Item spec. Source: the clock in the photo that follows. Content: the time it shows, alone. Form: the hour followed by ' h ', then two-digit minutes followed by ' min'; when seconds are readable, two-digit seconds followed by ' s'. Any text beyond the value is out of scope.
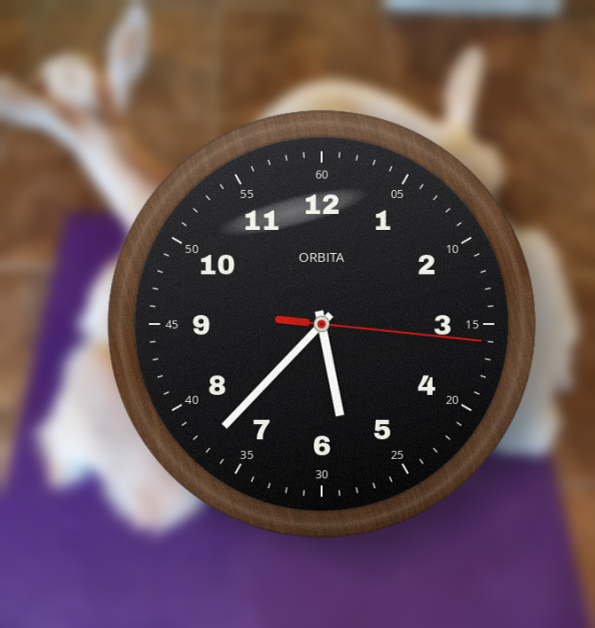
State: 5 h 37 min 16 s
